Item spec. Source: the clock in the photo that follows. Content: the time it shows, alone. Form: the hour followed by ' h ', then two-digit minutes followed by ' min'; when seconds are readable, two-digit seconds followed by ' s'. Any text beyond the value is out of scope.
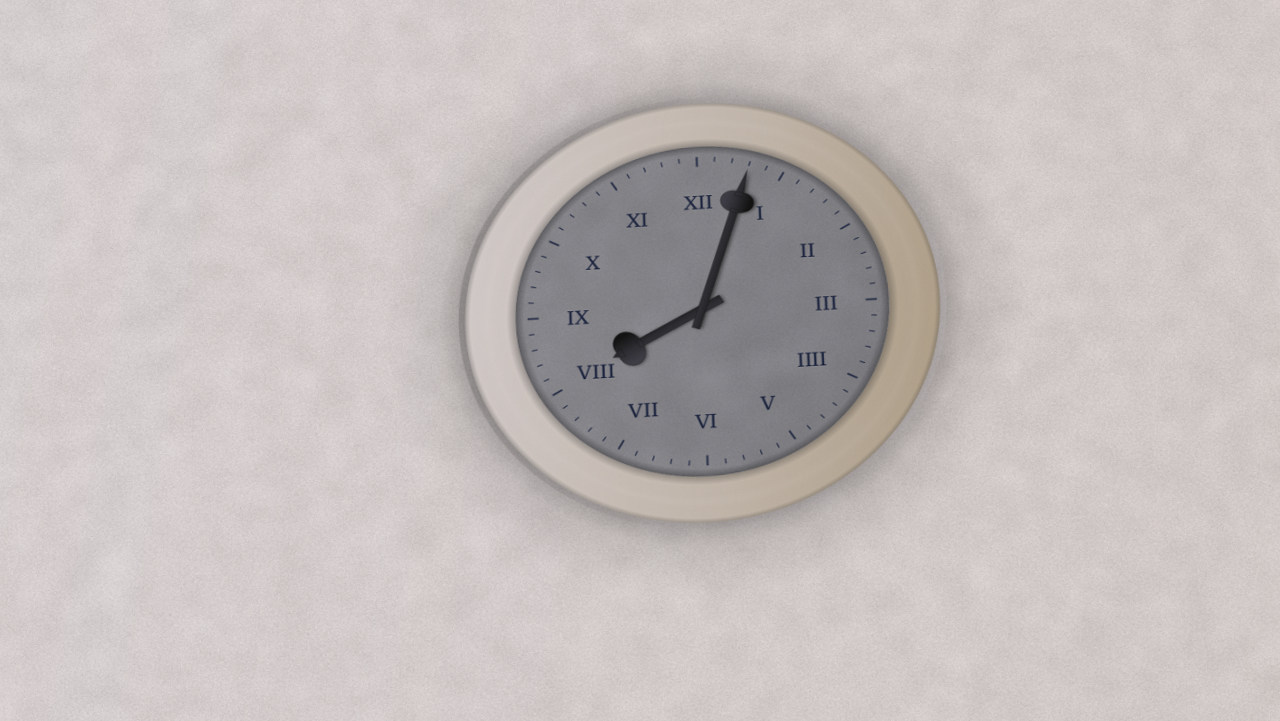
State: 8 h 03 min
